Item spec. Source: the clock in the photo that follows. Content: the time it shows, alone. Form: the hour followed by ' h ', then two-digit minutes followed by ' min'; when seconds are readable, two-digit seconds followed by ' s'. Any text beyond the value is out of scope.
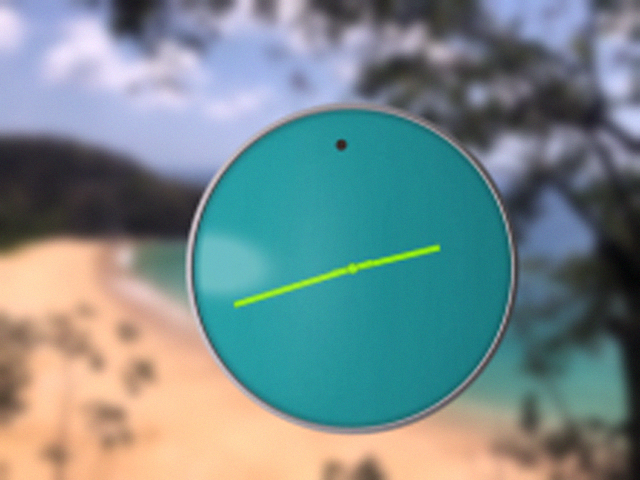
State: 2 h 43 min
